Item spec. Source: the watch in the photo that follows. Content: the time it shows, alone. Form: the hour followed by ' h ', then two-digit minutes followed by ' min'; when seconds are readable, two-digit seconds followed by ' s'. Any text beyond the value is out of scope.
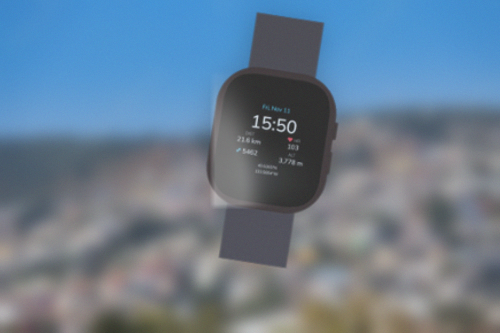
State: 15 h 50 min
